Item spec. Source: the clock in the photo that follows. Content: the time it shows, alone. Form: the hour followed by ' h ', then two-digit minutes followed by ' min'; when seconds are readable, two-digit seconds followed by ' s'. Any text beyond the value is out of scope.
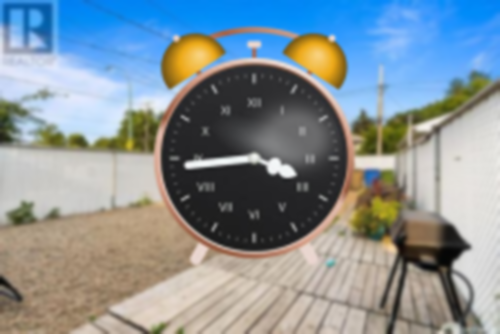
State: 3 h 44 min
